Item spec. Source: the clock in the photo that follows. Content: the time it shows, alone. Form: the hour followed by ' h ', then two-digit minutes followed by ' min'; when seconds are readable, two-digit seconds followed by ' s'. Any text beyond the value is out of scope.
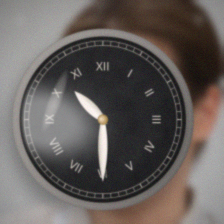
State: 10 h 30 min
